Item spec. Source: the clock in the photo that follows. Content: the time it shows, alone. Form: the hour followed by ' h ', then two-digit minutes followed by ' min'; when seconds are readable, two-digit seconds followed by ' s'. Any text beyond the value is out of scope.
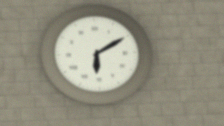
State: 6 h 10 min
